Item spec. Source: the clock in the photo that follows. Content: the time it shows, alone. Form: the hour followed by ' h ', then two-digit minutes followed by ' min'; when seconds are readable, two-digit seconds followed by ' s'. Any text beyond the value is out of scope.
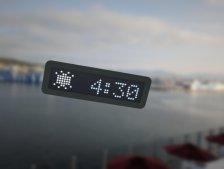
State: 4 h 30 min
